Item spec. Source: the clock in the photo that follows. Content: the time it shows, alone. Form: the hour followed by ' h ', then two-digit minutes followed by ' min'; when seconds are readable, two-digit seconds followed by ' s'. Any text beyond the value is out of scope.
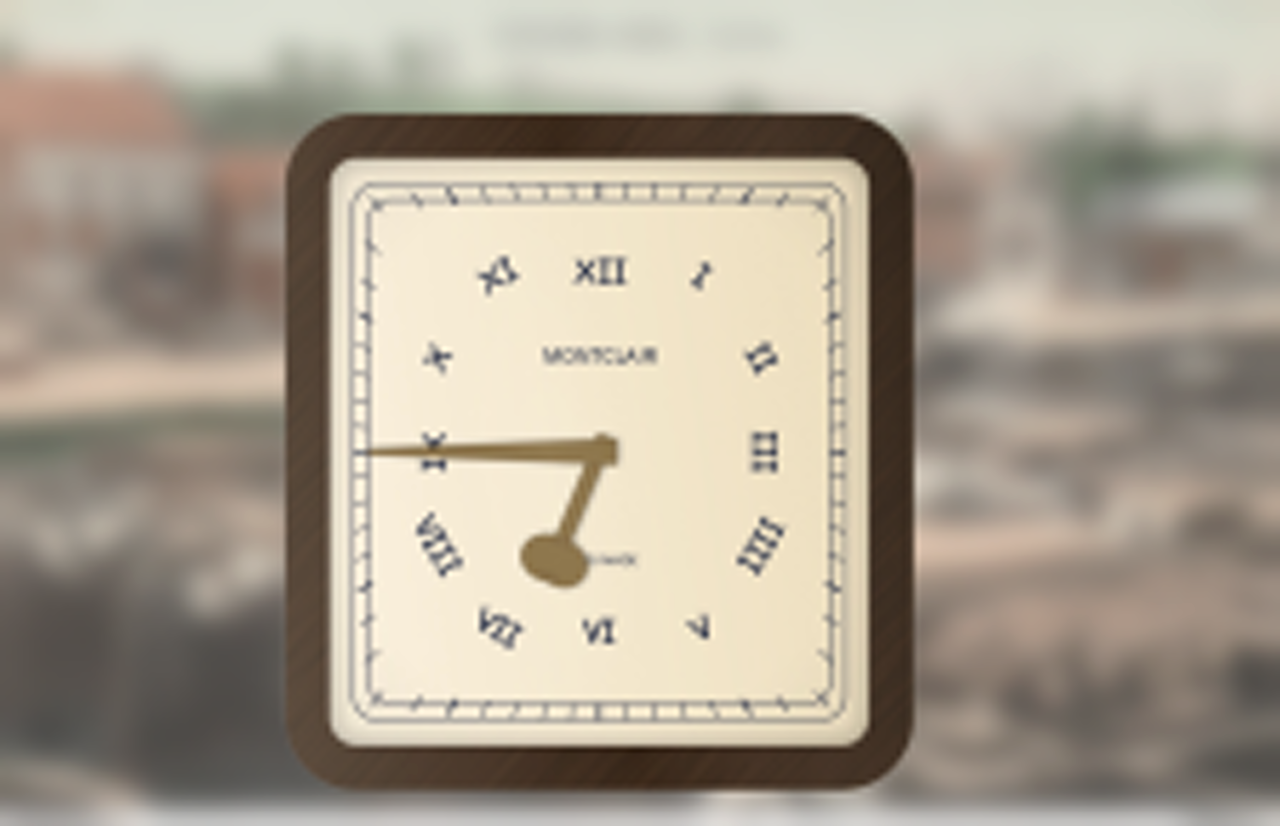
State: 6 h 45 min
